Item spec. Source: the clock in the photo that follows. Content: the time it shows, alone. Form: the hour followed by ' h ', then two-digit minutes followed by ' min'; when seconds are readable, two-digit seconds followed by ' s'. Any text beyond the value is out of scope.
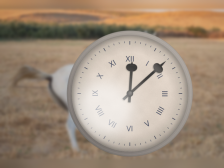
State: 12 h 08 min
